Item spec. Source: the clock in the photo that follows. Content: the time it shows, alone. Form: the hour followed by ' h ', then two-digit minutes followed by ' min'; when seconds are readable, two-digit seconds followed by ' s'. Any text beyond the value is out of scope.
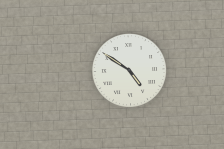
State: 4 h 51 min
